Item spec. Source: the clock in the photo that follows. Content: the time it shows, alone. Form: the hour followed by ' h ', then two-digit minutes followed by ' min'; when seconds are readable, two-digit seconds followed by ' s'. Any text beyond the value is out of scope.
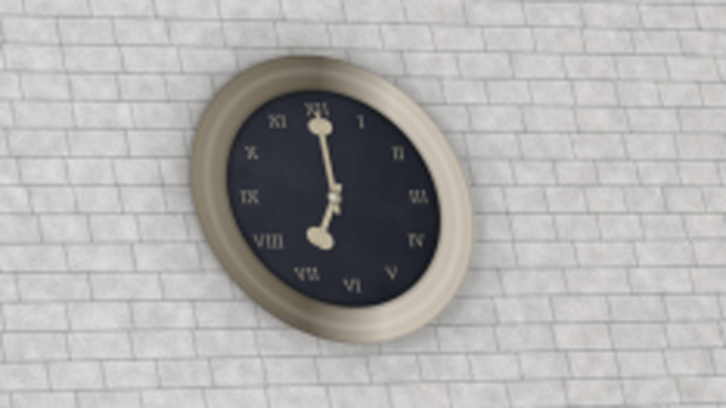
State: 7 h 00 min
